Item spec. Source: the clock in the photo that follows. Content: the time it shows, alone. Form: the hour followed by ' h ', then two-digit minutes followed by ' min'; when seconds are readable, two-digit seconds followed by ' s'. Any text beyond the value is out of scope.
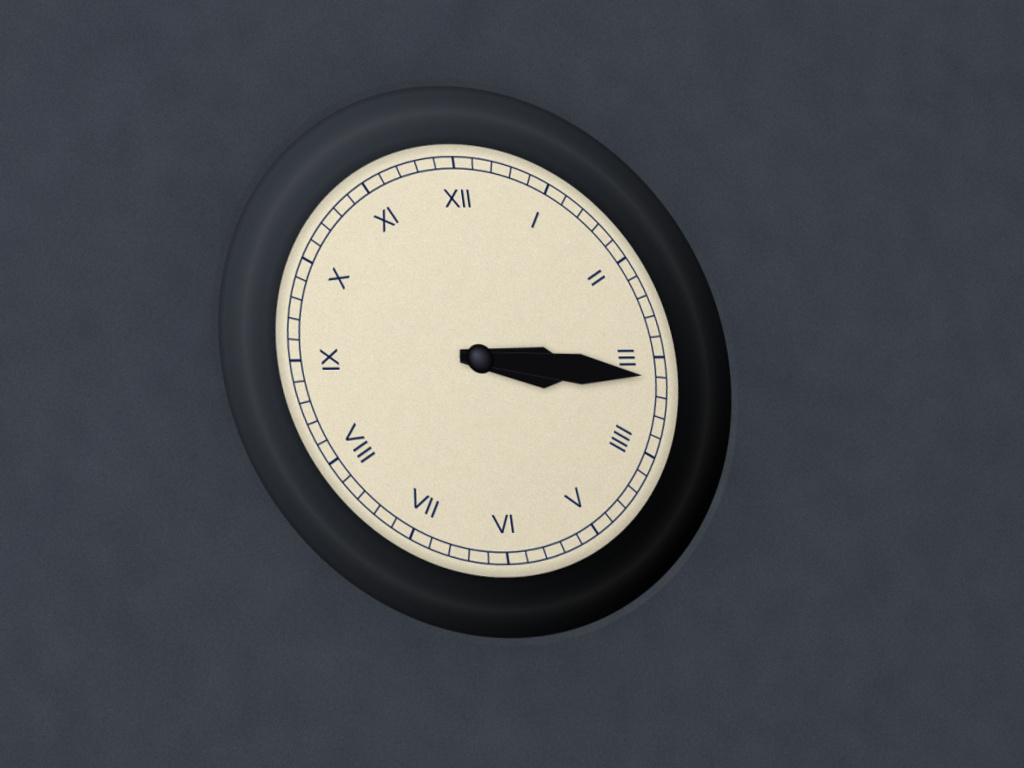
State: 3 h 16 min
